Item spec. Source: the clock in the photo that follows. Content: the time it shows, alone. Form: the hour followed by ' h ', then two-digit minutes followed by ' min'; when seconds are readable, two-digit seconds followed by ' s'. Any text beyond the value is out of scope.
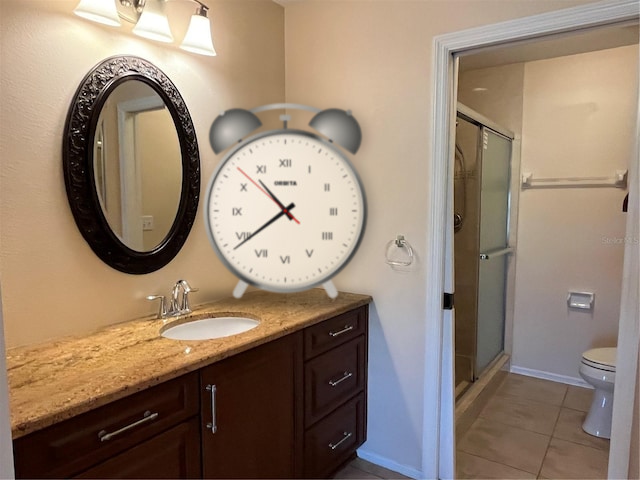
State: 10 h 38 min 52 s
